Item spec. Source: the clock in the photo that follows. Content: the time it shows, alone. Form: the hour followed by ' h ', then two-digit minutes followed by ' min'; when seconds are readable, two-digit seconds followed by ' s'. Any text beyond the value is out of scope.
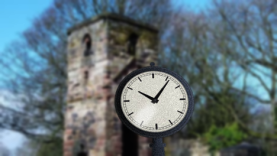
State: 10 h 06 min
